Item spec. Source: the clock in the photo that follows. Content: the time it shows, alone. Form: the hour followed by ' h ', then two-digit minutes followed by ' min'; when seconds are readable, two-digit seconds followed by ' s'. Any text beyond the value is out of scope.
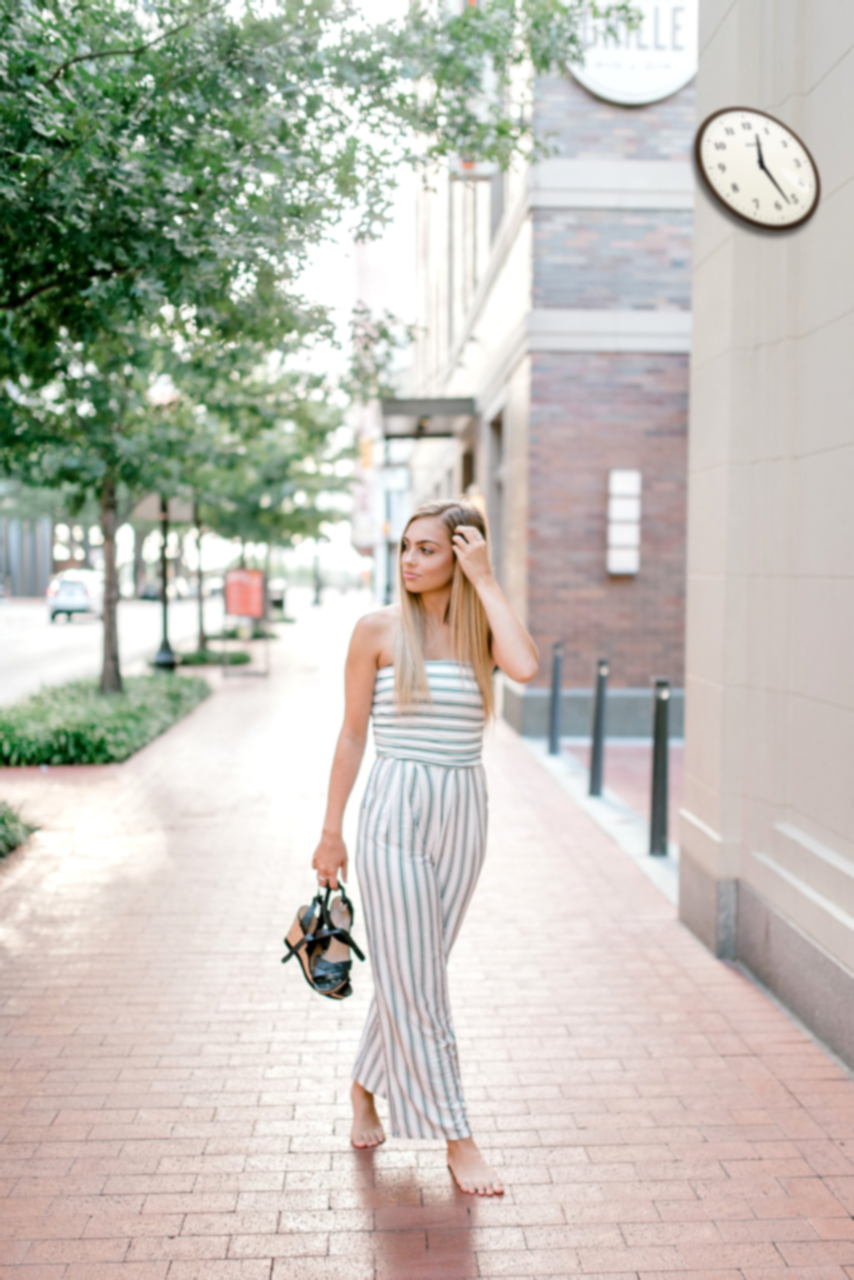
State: 12 h 27 min
